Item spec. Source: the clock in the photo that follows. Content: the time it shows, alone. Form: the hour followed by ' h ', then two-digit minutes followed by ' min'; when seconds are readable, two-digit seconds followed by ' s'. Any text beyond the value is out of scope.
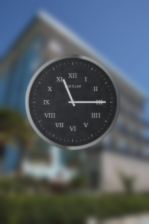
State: 11 h 15 min
